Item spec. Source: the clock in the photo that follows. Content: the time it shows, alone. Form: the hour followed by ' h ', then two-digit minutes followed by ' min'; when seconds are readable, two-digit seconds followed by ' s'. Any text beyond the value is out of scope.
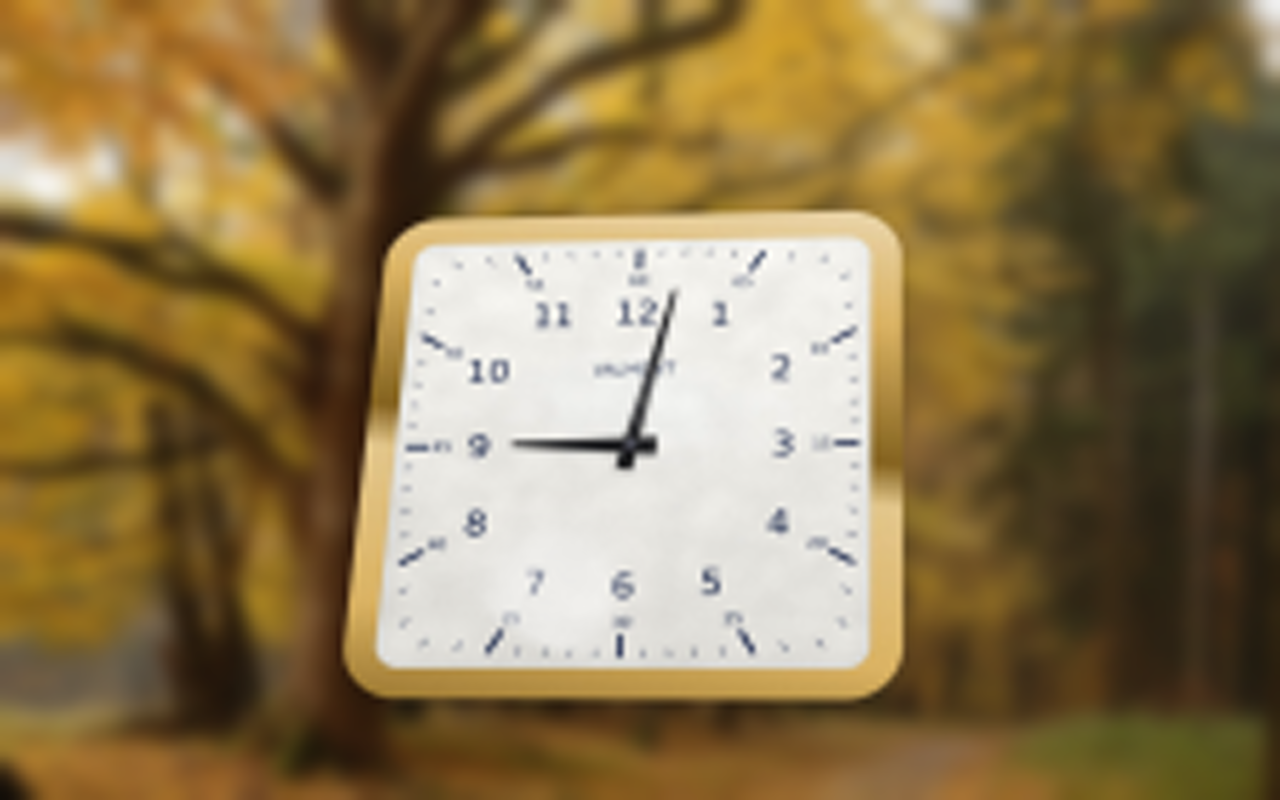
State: 9 h 02 min
